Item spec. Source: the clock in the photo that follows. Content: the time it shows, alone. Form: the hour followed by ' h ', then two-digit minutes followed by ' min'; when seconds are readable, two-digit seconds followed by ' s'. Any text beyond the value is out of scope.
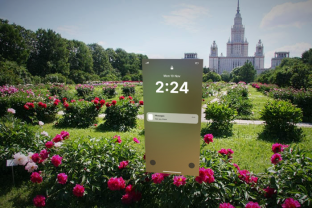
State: 2 h 24 min
